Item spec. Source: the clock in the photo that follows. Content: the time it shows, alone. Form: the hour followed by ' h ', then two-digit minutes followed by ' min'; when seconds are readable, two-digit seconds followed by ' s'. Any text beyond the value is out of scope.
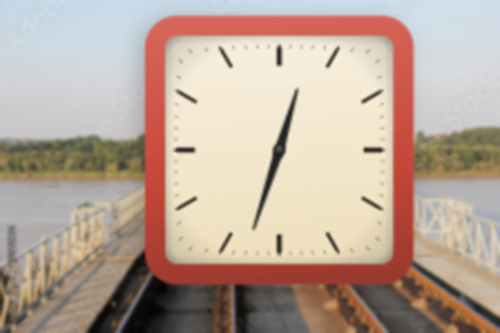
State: 12 h 33 min
